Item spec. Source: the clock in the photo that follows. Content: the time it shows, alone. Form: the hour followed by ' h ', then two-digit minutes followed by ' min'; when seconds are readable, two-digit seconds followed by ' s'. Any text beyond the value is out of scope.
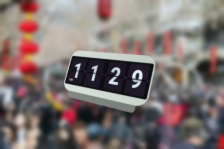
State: 11 h 29 min
